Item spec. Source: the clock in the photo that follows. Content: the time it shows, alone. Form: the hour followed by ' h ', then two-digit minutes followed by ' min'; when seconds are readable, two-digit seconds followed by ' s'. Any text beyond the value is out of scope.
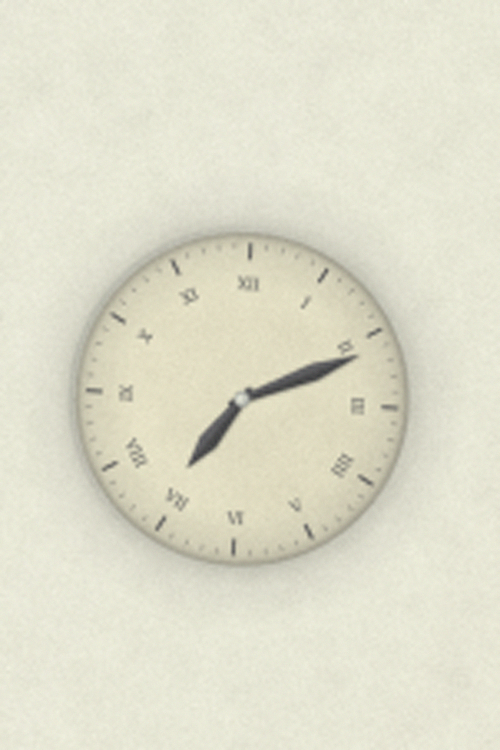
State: 7 h 11 min
